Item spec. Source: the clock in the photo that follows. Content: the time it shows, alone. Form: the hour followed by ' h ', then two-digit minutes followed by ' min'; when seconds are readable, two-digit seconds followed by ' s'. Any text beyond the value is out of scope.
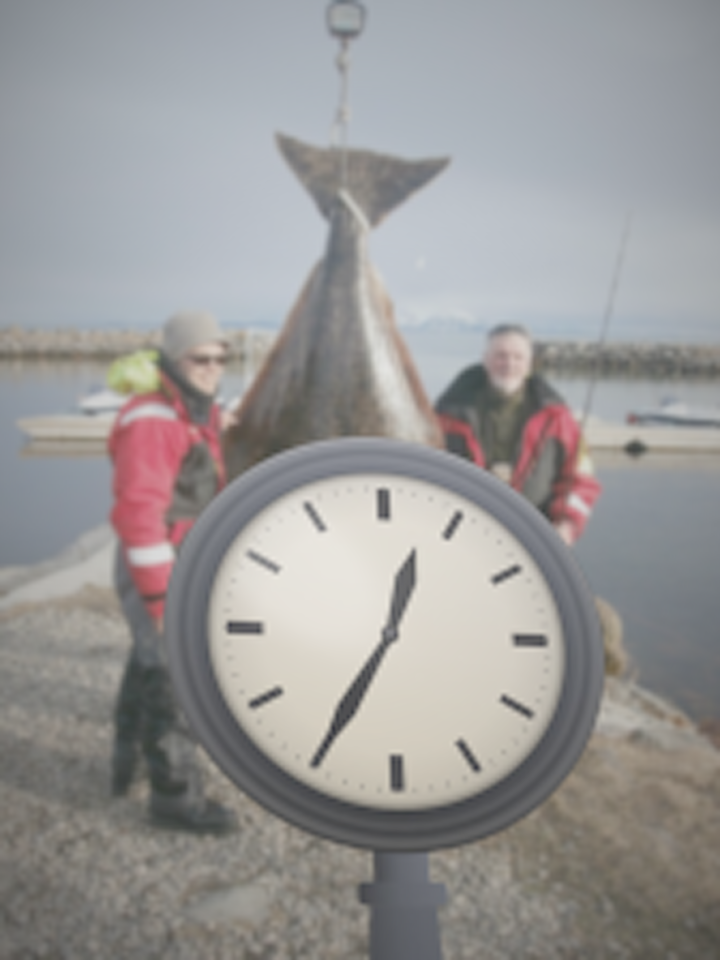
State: 12 h 35 min
